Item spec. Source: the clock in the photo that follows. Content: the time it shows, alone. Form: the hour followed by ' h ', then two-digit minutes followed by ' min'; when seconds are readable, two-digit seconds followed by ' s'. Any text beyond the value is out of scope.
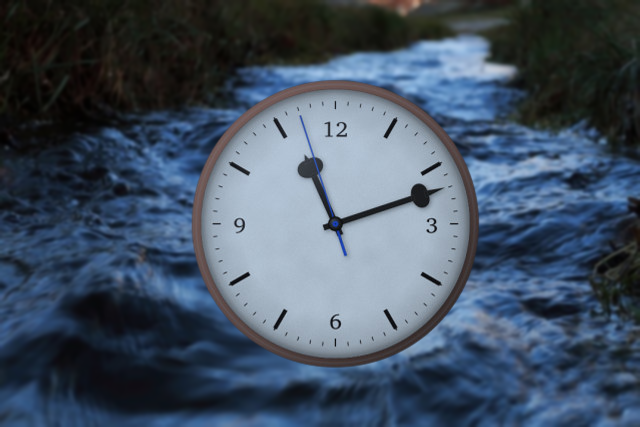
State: 11 h 11 min 57 s
